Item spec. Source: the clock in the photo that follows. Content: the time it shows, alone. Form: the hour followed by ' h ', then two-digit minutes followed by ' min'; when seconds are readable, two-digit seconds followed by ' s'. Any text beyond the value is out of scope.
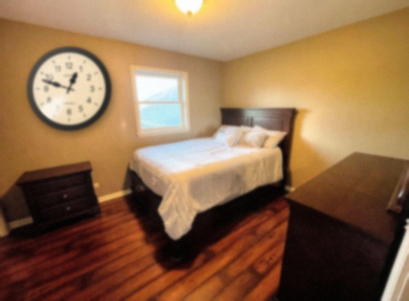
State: 12 h 48 min
